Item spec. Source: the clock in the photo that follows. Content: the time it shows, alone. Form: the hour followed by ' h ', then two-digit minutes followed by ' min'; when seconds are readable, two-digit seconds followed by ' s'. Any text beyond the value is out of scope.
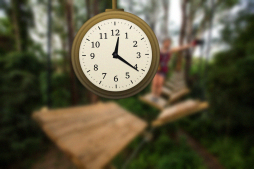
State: 12 h 21 min
